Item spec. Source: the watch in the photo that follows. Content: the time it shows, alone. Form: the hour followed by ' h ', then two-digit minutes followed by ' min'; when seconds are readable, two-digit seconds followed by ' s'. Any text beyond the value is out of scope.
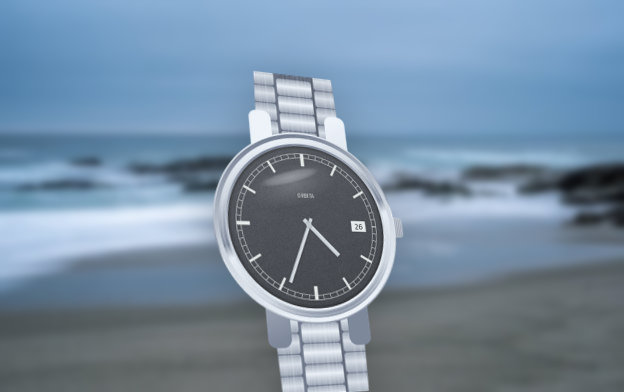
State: 4 h 34 min
